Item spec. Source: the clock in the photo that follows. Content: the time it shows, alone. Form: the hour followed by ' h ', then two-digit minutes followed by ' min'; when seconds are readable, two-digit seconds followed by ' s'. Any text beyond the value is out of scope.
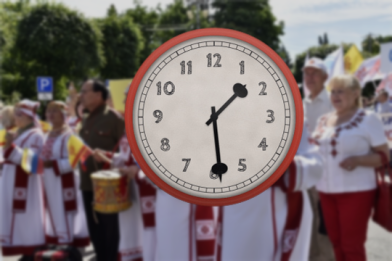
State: 1 h 29 min
